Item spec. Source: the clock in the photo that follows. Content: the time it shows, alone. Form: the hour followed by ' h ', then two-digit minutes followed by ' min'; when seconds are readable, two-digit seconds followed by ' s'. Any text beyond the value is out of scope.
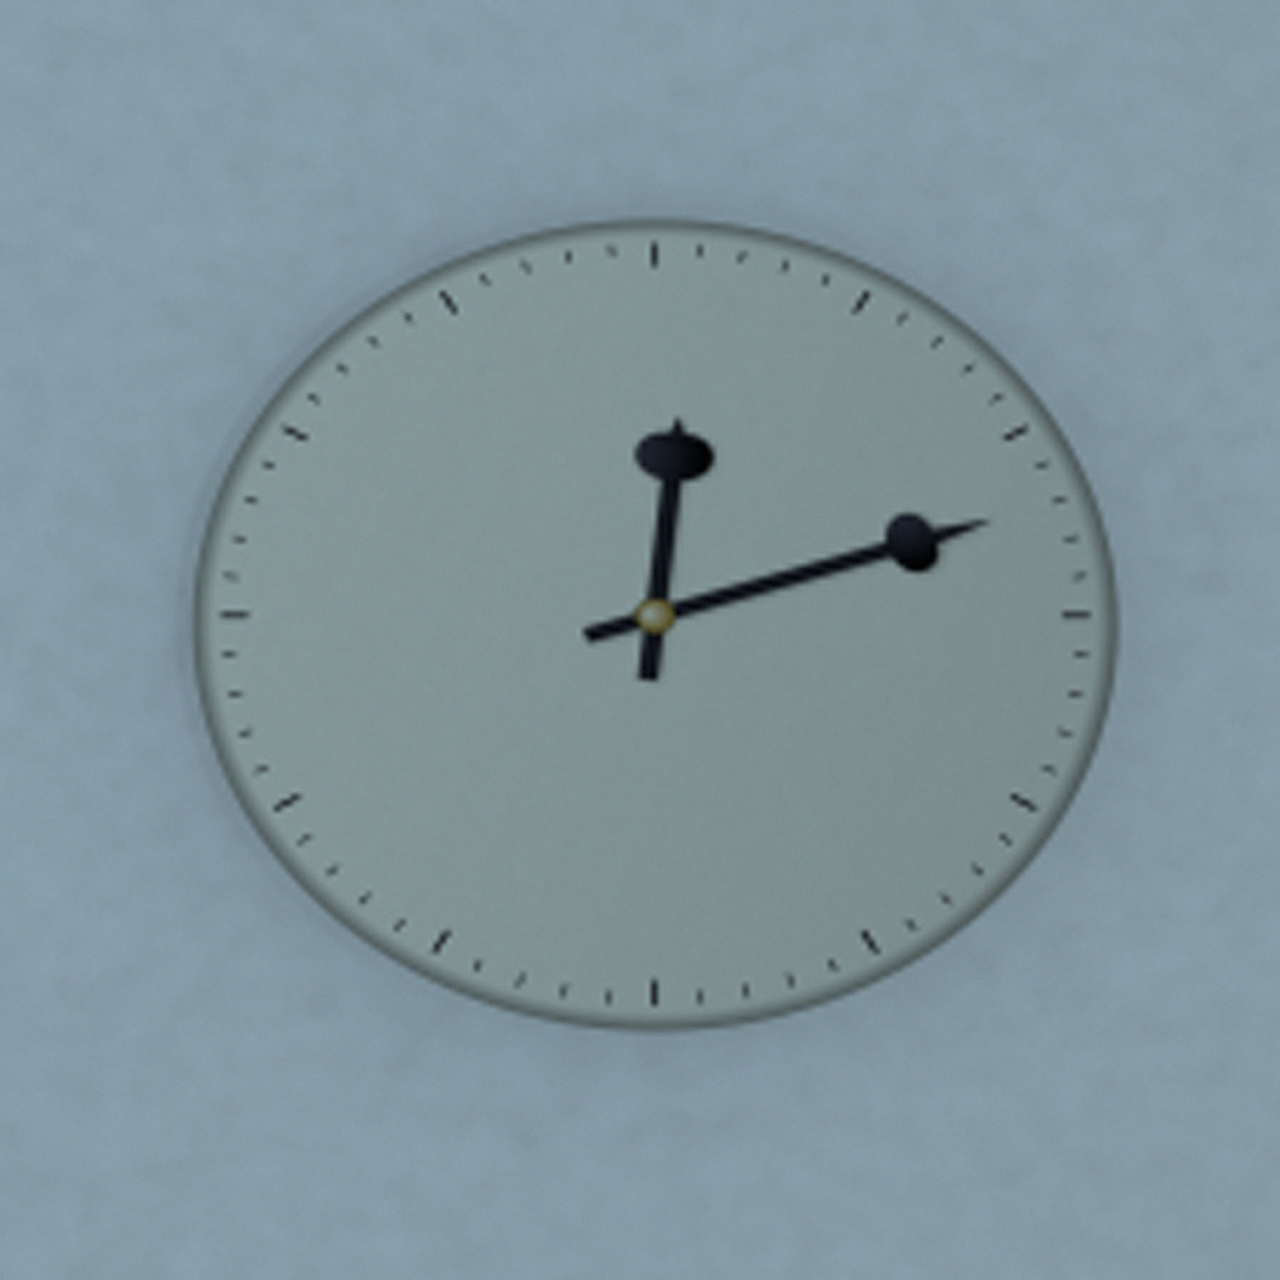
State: 12 h 12 min
